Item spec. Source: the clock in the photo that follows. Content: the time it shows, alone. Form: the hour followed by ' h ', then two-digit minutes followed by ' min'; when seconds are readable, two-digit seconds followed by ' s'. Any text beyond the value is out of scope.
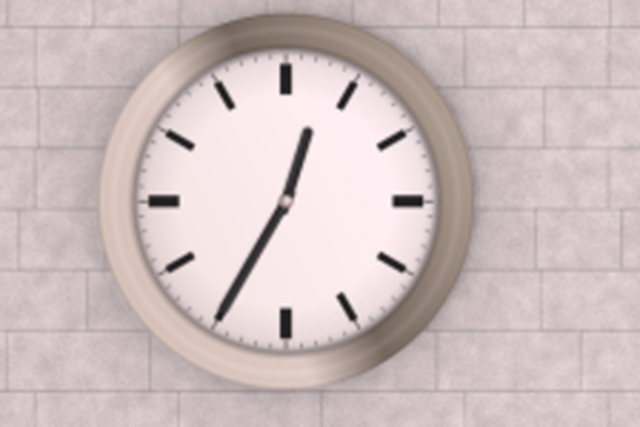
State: 12 h 35 min
